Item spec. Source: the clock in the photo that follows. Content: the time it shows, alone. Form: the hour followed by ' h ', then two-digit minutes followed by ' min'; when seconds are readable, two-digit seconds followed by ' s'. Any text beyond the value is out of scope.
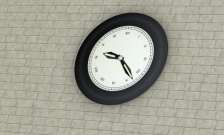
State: 9 h 23 min
